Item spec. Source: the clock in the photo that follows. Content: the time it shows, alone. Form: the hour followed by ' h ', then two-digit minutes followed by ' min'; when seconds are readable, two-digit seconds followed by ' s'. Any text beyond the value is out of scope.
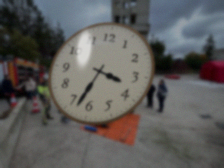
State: 3 h 33 min
